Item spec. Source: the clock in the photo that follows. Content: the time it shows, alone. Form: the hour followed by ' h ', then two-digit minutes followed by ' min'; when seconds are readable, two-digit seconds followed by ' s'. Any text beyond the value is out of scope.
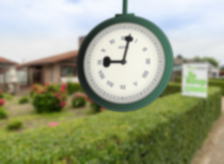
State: 9 h 02 min
